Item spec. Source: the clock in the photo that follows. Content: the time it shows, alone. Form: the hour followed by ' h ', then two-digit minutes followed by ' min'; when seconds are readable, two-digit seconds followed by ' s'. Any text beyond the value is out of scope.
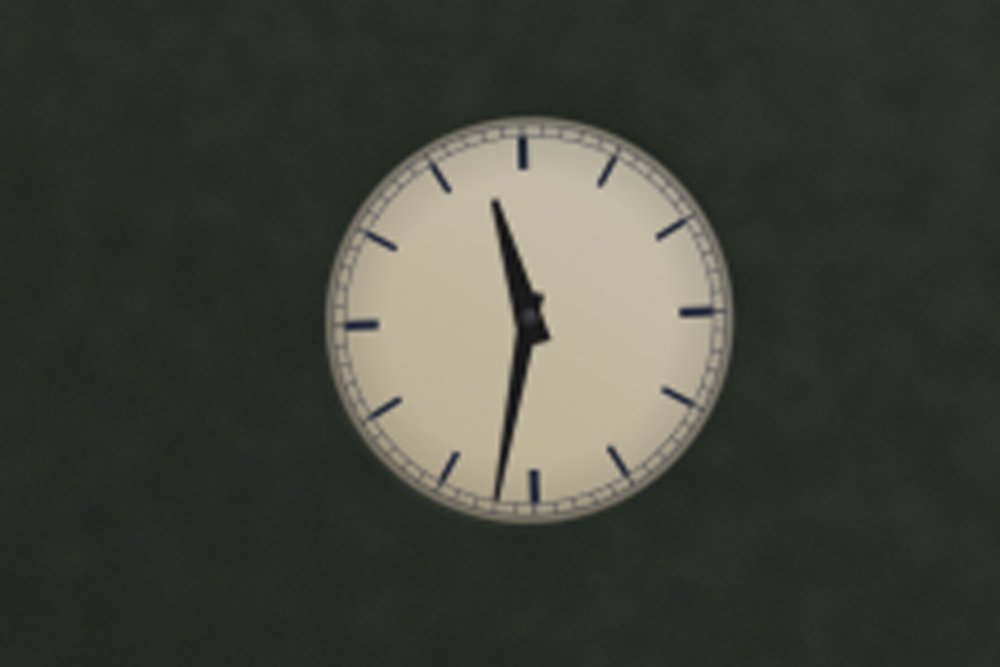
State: 11 h 32 min
